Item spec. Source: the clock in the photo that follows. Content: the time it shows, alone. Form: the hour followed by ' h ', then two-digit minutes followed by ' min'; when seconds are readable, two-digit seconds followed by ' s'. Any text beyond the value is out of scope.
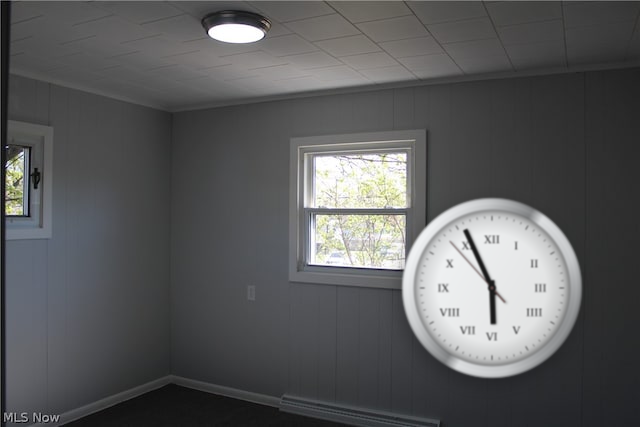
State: 5 h 55 min 53 s
